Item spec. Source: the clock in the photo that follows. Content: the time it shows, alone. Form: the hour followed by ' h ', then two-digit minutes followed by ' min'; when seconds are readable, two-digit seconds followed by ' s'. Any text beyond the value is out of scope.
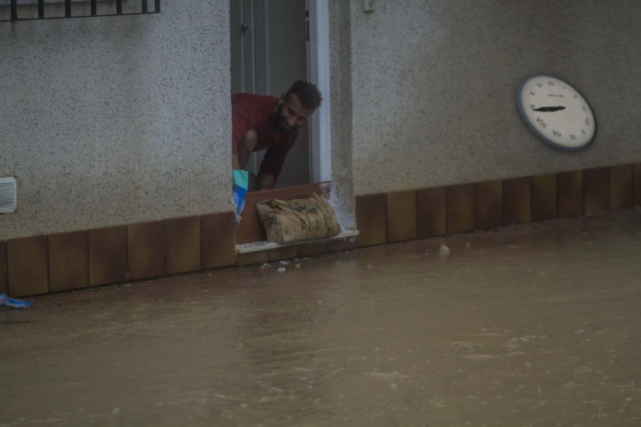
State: 8 h 44 min
